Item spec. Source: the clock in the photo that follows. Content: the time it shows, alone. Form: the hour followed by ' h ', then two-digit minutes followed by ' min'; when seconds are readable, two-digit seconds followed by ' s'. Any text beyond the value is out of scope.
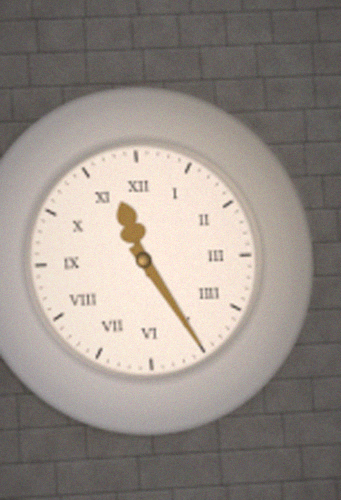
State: 11 h 25 min
